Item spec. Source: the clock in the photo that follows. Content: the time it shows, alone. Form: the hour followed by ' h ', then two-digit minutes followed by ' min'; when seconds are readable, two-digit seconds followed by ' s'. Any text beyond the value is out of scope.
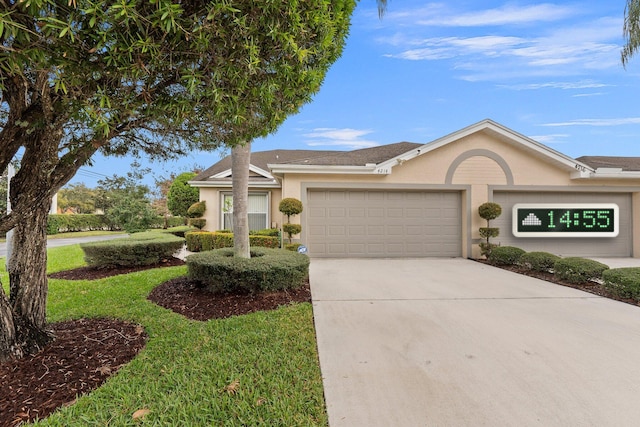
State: 14 h 55 min
